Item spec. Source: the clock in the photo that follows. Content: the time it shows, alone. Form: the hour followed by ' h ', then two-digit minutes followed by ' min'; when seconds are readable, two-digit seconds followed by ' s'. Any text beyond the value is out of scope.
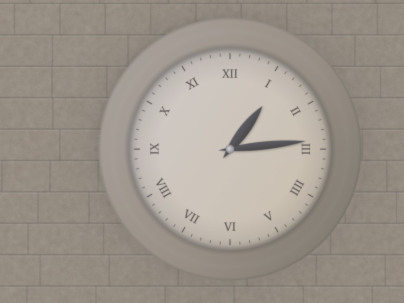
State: 1 h 14 min
